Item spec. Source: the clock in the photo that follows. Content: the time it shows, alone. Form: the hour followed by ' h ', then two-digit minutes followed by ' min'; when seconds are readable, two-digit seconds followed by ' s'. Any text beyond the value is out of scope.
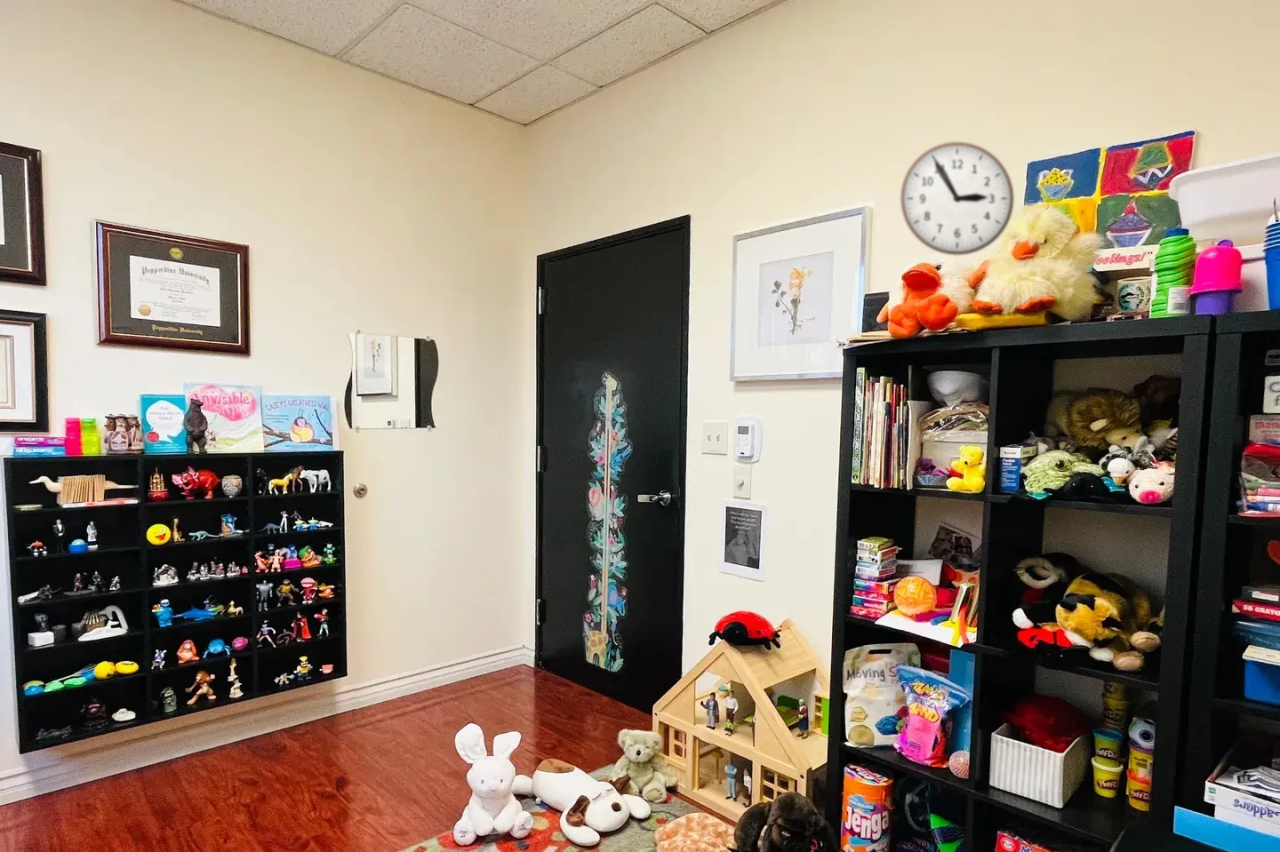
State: 2 h 55 min
